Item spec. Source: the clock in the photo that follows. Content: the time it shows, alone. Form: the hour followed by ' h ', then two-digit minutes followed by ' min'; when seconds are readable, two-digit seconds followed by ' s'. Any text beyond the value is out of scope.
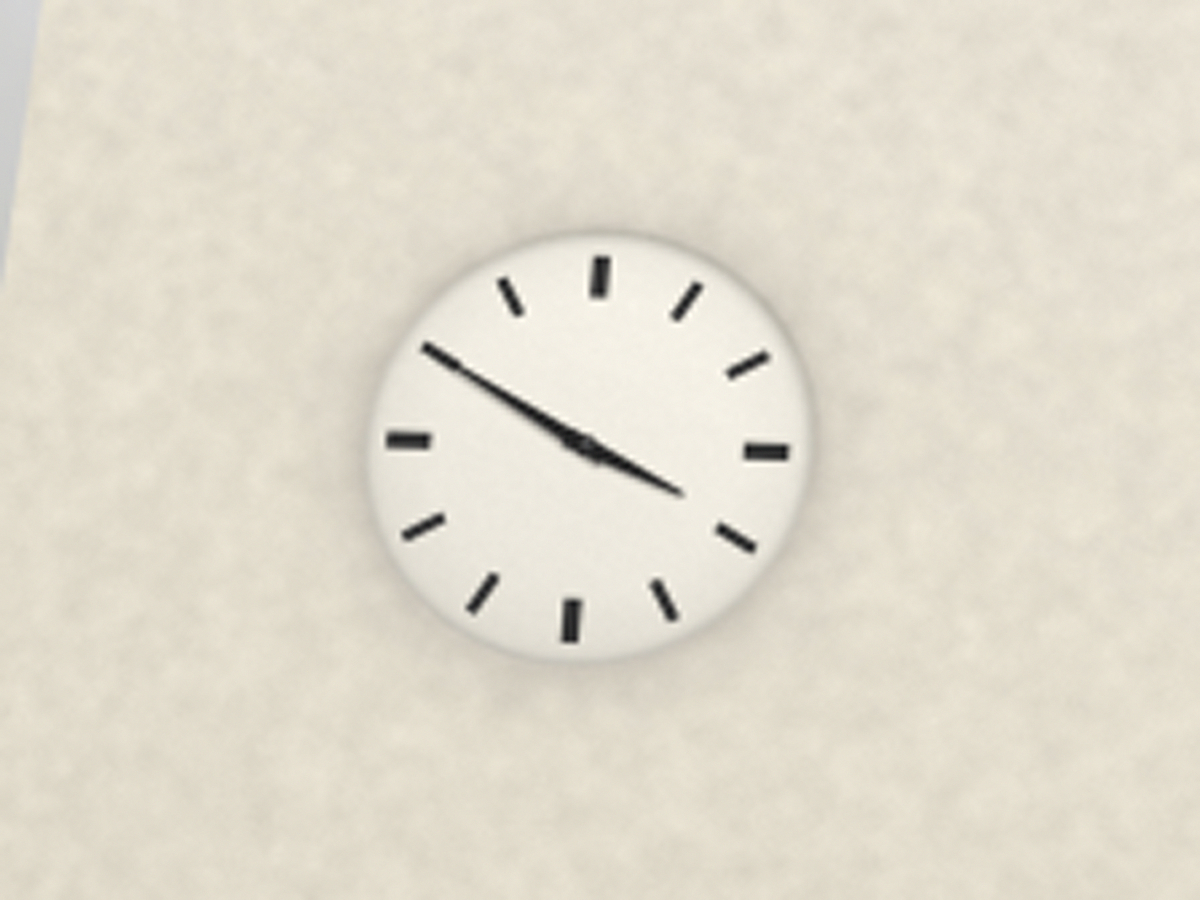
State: 3 h 50 min
